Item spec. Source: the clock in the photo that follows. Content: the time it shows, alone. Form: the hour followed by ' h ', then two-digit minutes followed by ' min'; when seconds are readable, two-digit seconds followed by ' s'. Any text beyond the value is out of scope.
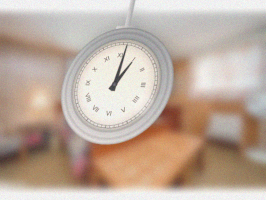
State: 1 h 01 min
